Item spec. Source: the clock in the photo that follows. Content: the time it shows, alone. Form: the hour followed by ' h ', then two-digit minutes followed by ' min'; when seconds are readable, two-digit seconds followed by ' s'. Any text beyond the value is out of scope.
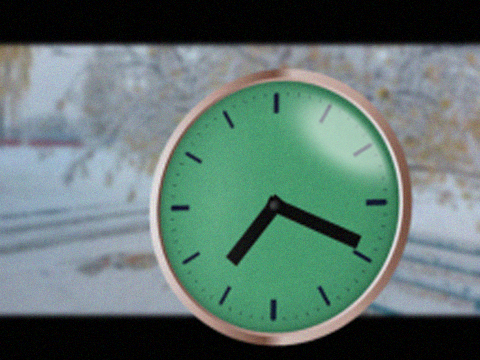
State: 7 h 19 min
